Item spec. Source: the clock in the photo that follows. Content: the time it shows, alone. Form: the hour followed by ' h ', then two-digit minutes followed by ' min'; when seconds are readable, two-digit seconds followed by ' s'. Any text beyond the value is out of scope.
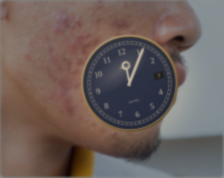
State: 12 h 06 min
